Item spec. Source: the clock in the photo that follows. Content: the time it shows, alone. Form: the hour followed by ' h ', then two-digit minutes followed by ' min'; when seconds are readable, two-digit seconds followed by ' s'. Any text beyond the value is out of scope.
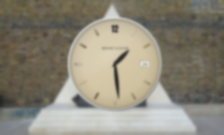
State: 1 h 29 min
